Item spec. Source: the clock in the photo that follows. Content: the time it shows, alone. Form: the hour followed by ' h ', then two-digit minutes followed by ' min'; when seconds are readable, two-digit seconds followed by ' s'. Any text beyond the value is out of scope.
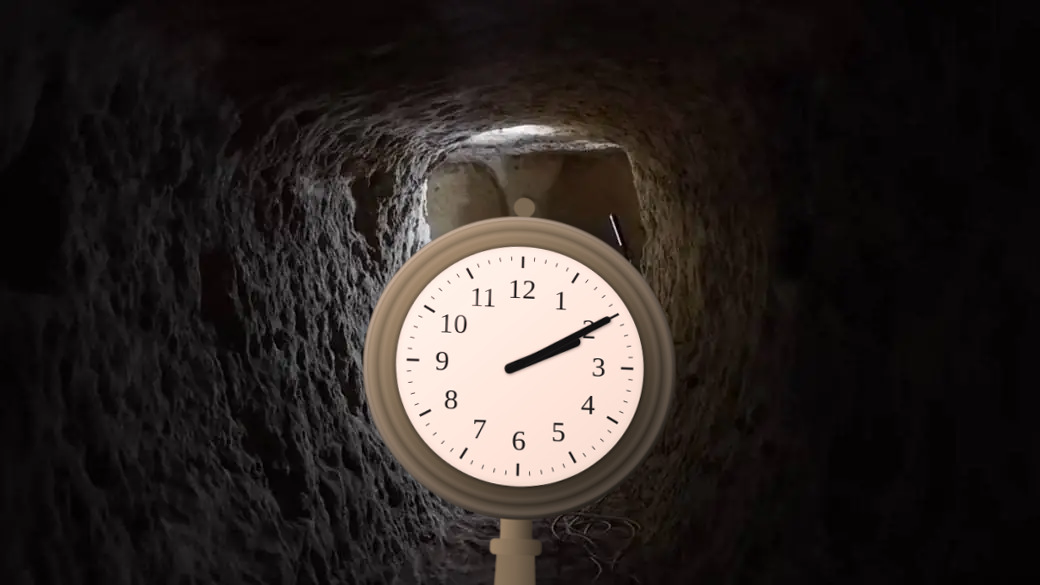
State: 2 h 10 min
